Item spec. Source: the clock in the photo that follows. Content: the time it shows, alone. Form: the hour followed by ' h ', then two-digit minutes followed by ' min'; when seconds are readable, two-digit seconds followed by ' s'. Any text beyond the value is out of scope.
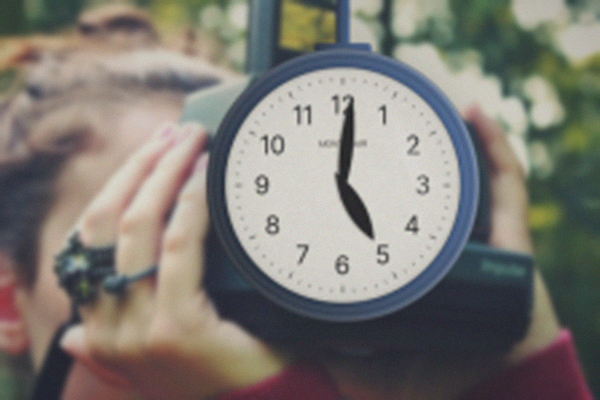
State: 5 h 01 min
